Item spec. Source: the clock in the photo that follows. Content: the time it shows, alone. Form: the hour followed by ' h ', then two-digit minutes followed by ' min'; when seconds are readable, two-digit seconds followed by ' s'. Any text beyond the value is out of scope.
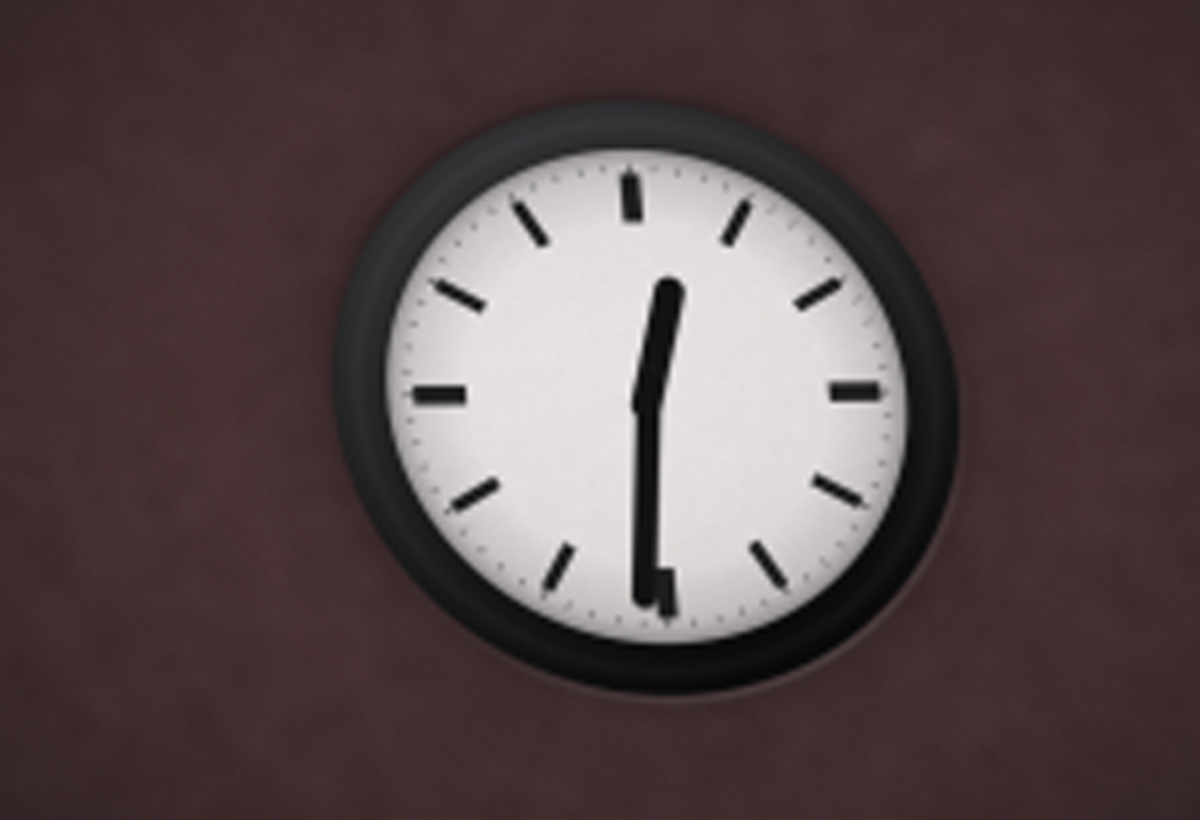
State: 12 h 31 min
